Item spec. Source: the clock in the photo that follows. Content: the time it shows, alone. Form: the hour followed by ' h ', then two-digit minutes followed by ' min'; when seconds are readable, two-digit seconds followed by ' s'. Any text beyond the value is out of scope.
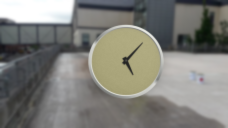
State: 5 h 07 min
